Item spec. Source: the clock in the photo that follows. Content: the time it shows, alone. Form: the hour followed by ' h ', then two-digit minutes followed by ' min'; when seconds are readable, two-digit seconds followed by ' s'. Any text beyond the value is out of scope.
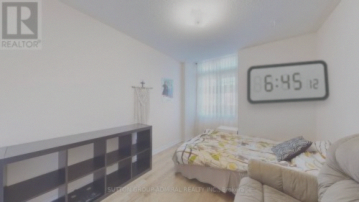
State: 6 h 45 min
